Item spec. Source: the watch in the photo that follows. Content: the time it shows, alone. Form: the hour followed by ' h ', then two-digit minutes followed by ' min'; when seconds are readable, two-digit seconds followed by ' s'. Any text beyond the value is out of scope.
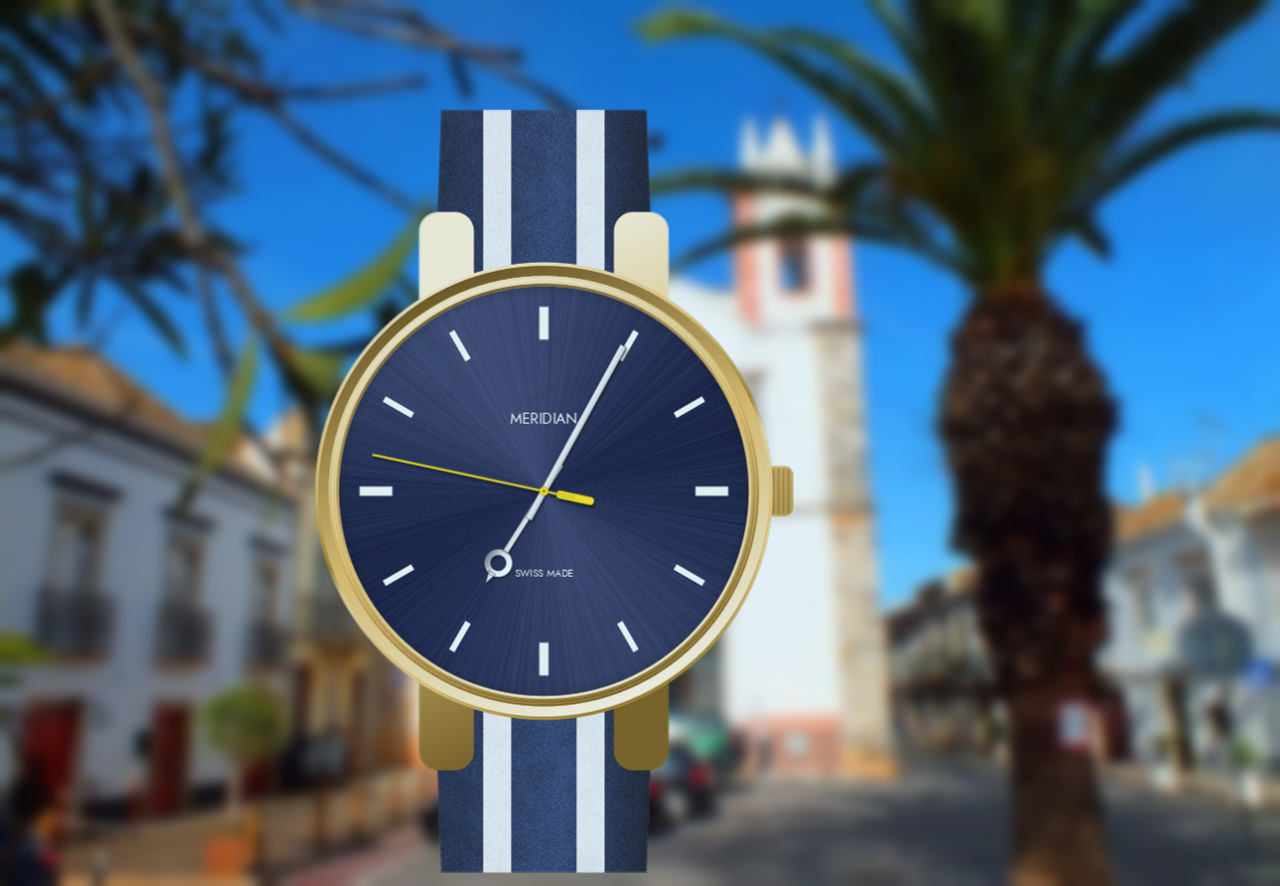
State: 7 h 04 min 47 s
